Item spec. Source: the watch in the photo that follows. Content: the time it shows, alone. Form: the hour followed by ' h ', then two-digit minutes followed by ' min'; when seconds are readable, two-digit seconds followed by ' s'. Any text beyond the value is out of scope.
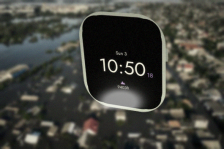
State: 10 h 50 min
